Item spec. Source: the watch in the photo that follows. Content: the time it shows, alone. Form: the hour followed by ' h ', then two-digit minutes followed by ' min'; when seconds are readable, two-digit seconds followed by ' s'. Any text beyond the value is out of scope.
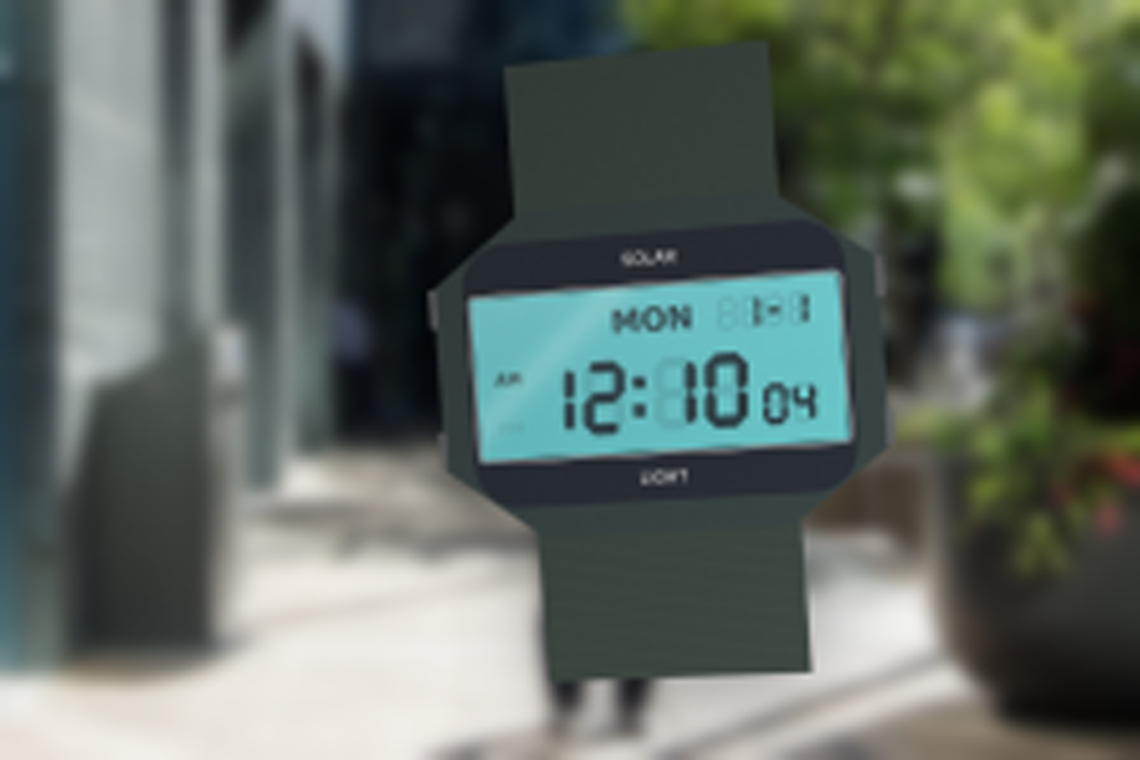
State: 12 h 10 min 04 s
